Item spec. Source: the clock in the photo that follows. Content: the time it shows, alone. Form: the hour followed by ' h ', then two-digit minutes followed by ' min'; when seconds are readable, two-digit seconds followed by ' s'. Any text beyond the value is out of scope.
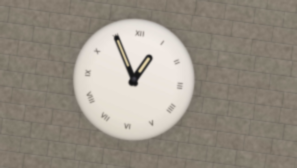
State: 12 h 55 min
